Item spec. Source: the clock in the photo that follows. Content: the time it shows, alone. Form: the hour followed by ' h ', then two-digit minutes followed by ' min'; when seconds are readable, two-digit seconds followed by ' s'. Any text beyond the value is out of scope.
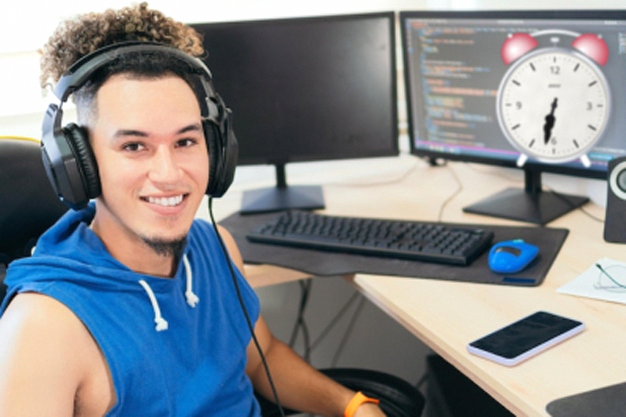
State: 6 h 32 min
